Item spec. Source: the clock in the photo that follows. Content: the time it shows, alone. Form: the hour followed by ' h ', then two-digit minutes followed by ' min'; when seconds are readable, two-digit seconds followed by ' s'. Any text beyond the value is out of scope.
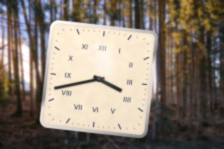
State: 3 h 42 min
